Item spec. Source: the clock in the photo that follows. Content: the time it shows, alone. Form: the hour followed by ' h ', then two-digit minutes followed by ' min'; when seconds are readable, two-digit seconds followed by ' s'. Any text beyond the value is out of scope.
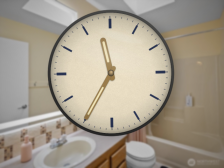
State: 11 h 35 min
